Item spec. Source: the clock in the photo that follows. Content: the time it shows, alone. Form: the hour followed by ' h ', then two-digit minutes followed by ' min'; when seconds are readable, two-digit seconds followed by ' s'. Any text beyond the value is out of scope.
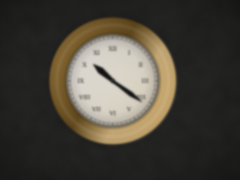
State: 10 h 21 min
